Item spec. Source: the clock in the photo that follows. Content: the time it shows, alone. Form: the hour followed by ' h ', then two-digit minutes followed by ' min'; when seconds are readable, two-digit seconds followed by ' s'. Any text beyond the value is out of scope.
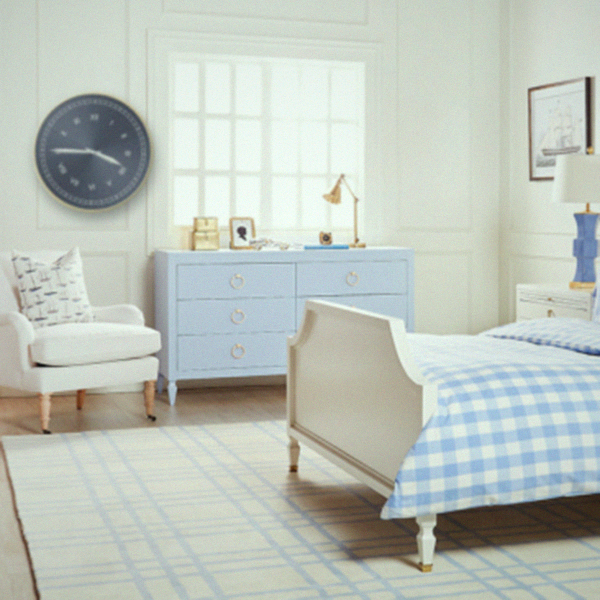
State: 3 h 45 min
